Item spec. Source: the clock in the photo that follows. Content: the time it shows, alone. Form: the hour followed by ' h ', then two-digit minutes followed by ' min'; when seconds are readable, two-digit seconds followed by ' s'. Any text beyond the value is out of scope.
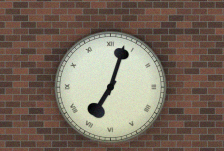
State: 7 h 03 min
